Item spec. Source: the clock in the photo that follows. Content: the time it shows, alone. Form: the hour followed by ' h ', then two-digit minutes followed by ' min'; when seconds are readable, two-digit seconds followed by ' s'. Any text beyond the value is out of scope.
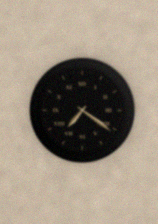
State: 7 h 21 min
